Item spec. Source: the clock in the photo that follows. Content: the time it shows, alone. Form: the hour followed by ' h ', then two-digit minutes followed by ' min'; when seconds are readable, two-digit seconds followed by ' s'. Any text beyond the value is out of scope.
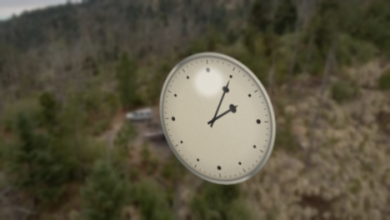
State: 2 h 05 min
